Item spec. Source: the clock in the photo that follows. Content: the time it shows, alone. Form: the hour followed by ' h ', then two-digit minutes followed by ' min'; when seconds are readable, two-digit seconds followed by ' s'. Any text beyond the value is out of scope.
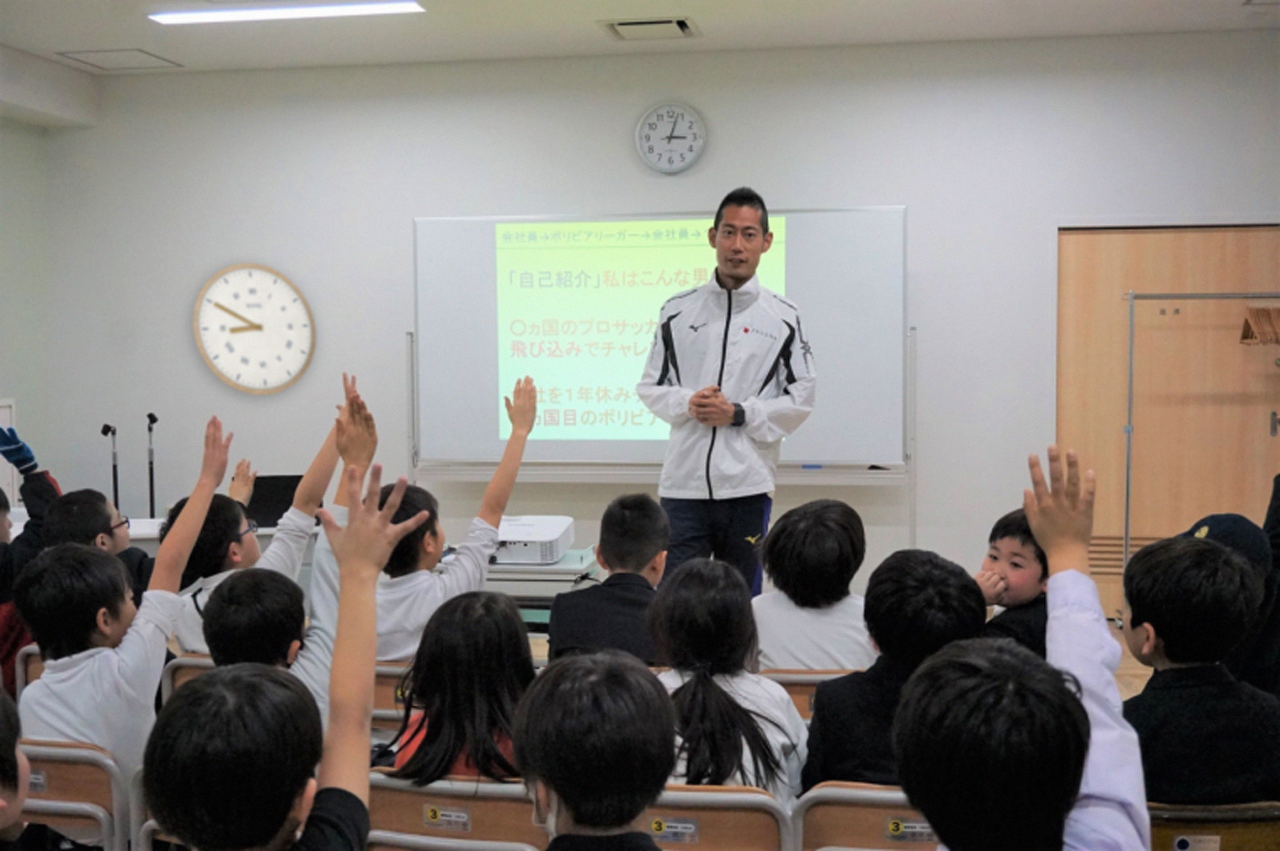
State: 8 h 50 min
